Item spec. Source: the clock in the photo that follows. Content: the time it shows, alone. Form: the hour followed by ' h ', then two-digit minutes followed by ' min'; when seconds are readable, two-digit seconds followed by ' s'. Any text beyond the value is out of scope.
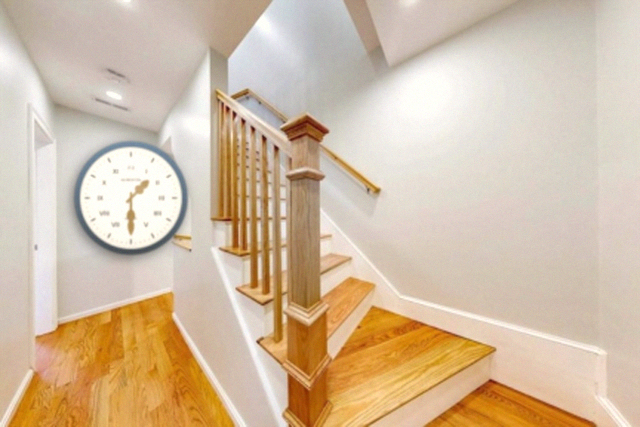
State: 1 h 30 min
